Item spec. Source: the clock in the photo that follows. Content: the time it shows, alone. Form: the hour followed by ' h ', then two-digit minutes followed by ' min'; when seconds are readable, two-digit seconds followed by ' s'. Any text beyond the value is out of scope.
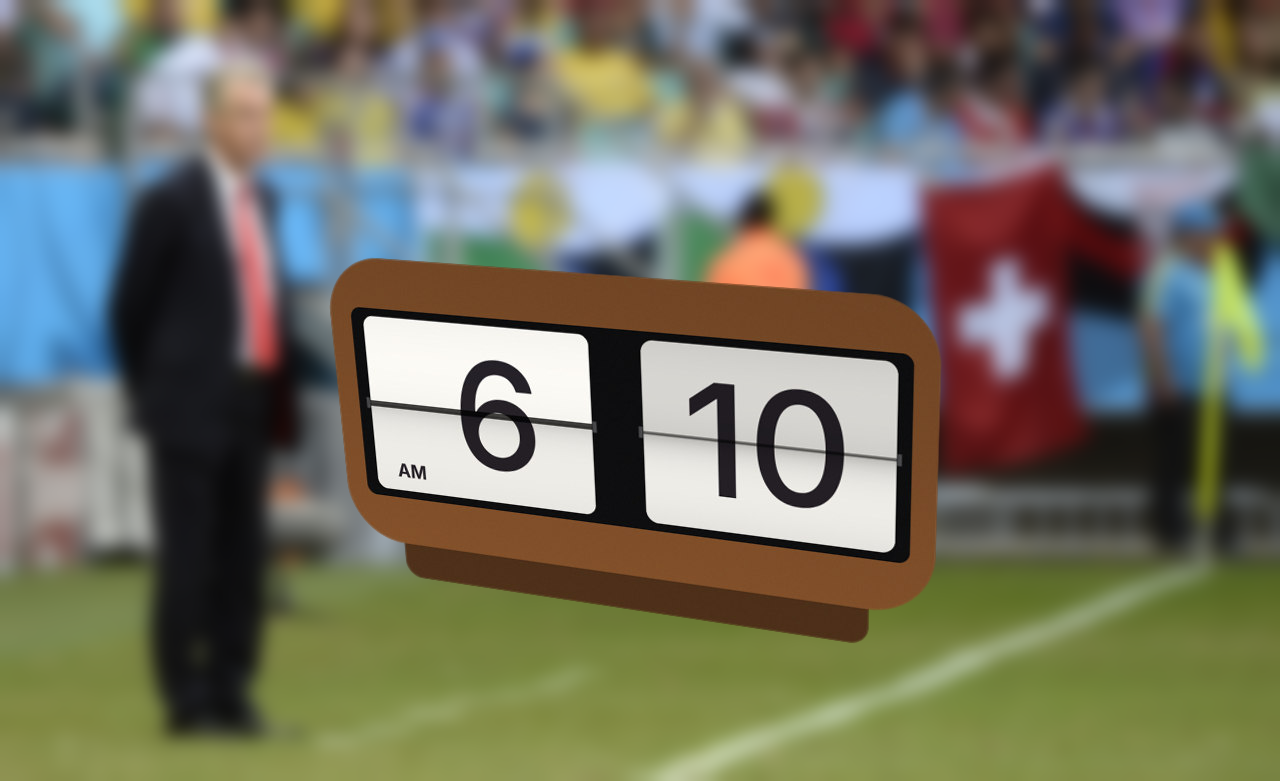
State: 6 h 10 min
